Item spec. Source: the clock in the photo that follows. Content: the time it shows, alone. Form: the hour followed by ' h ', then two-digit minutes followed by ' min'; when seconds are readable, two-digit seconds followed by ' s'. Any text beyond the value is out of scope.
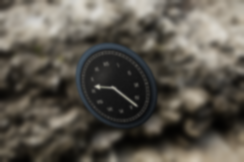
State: 9 h 23 min
